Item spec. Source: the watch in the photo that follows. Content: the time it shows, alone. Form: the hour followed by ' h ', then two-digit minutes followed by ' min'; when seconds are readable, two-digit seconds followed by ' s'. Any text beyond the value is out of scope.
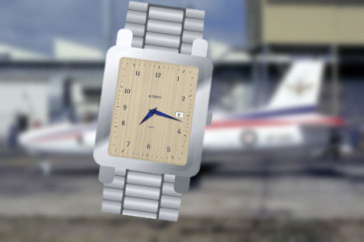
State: 7 h 17 min
